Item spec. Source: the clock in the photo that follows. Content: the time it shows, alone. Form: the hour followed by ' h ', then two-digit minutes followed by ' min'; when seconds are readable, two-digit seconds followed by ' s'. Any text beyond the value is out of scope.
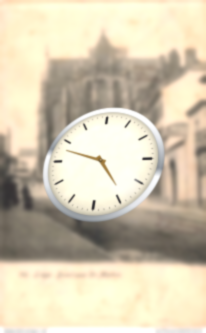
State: 4 h 48 min
